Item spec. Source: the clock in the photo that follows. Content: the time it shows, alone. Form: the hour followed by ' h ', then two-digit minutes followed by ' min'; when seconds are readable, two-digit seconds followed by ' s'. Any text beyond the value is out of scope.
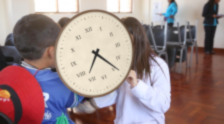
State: 7 h 24 min
